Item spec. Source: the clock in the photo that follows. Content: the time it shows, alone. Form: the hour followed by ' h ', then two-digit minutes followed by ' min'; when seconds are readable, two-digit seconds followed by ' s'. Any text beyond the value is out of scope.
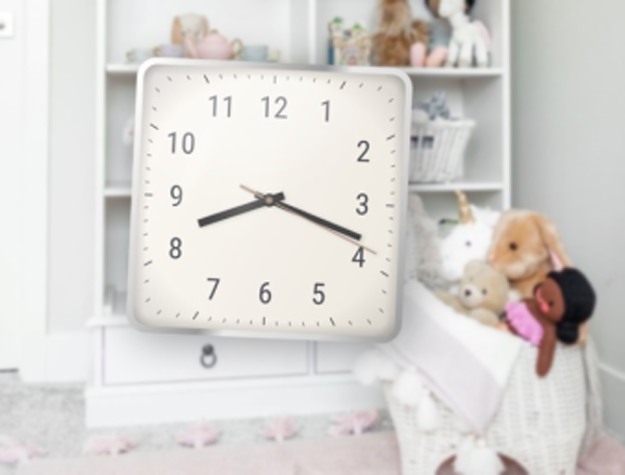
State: 8 h 18 min 19 s
